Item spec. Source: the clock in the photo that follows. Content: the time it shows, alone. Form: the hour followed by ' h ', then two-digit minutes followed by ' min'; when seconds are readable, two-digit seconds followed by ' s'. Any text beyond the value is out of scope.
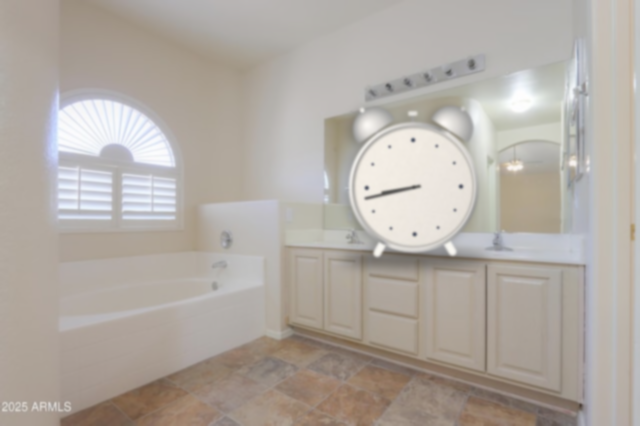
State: 8 h 43 min
